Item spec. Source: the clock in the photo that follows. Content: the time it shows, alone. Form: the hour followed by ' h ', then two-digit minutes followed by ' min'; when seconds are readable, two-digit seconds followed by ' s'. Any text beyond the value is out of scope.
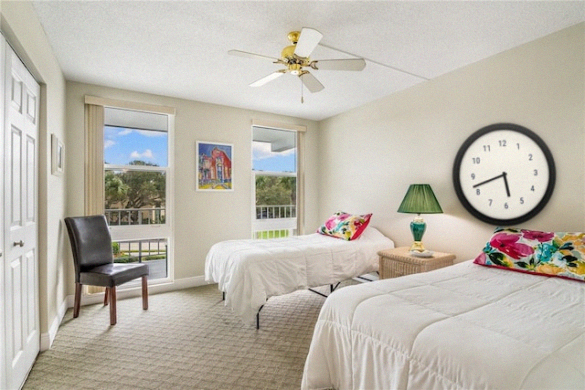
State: 5 h 42 min
